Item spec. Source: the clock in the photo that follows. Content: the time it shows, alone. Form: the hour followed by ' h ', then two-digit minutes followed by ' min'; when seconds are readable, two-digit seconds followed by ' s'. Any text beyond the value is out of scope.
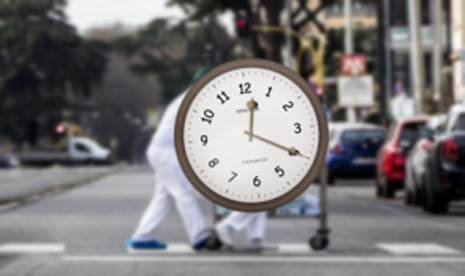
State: 12 h 20 min
